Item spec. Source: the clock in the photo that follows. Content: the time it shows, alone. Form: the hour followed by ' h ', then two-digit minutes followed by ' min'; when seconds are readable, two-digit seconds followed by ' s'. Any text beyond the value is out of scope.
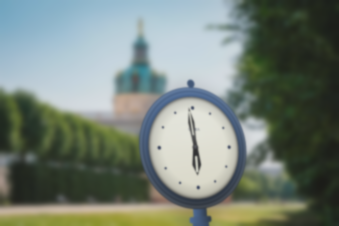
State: 5 h 59 min
